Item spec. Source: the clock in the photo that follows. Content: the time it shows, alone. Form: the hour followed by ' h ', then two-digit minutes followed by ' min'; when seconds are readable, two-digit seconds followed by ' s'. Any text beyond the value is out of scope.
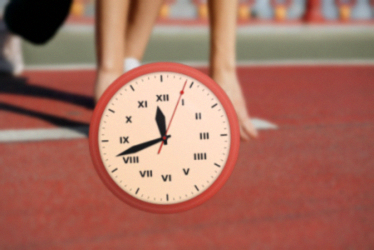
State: 11 h 42 min 04 s
